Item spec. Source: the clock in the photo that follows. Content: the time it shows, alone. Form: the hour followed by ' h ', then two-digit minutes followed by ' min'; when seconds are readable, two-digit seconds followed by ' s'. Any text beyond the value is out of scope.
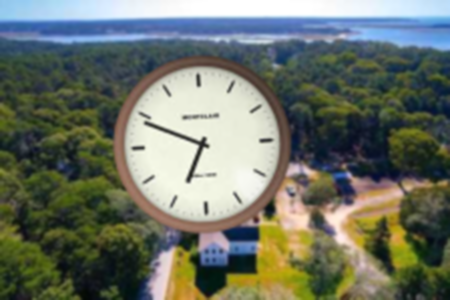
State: 6 h 49 min
